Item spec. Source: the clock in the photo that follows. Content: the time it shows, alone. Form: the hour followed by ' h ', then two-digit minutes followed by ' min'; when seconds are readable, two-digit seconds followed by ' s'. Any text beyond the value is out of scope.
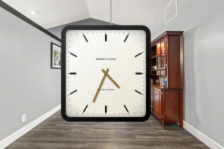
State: 4 h 34 min
